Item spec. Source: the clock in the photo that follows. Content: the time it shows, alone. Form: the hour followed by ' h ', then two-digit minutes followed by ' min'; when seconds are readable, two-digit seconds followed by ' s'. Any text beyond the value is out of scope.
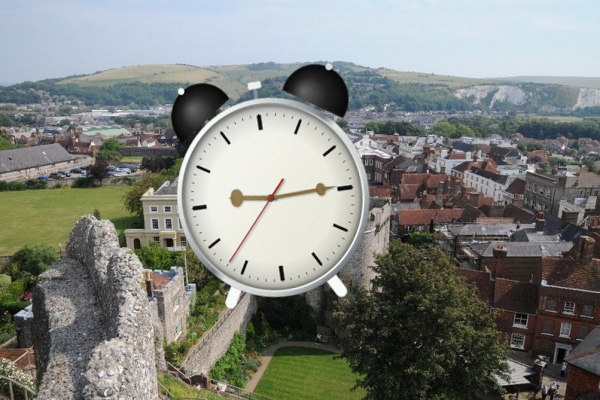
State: 9 h 14 min 37 s
